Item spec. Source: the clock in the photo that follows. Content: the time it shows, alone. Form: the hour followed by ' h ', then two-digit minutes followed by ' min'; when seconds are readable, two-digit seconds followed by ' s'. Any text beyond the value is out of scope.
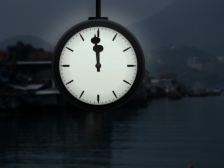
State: 11 h 59 min
